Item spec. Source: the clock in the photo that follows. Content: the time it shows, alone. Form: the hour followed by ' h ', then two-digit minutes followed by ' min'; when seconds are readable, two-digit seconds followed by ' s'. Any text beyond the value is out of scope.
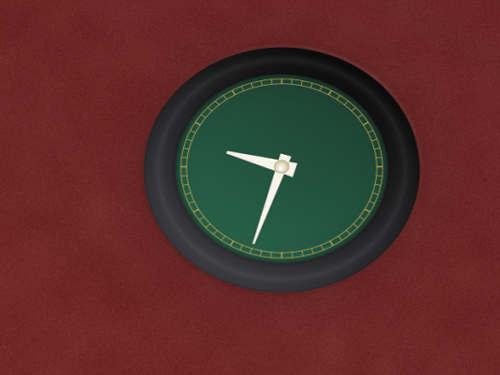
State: 9 h 33 min
